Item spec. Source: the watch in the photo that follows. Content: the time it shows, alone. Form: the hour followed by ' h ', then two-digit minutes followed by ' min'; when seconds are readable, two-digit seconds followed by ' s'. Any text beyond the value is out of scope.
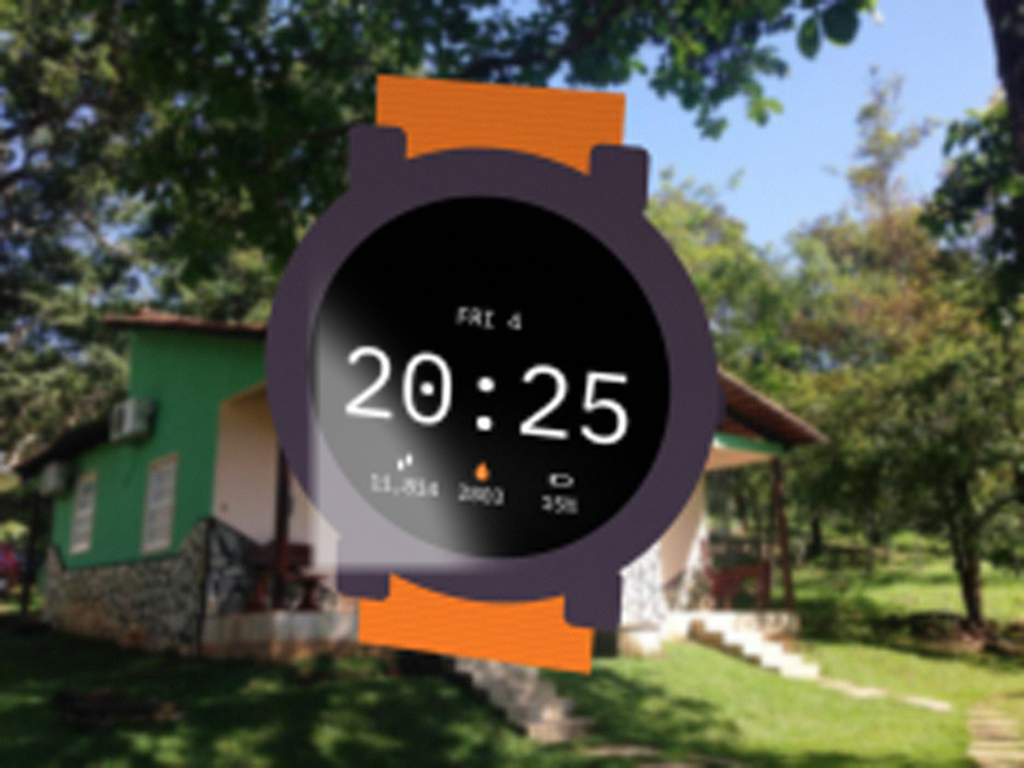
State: 20 h 25 min
